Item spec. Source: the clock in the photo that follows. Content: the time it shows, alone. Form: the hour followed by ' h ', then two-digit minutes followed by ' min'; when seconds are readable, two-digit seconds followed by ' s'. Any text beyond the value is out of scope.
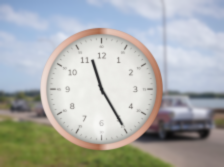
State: 11 h 25 min
